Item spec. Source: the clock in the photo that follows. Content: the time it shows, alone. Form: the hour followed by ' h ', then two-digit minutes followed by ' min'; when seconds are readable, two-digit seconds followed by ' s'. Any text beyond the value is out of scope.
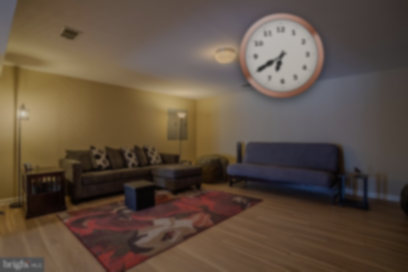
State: 6 h 40 min
